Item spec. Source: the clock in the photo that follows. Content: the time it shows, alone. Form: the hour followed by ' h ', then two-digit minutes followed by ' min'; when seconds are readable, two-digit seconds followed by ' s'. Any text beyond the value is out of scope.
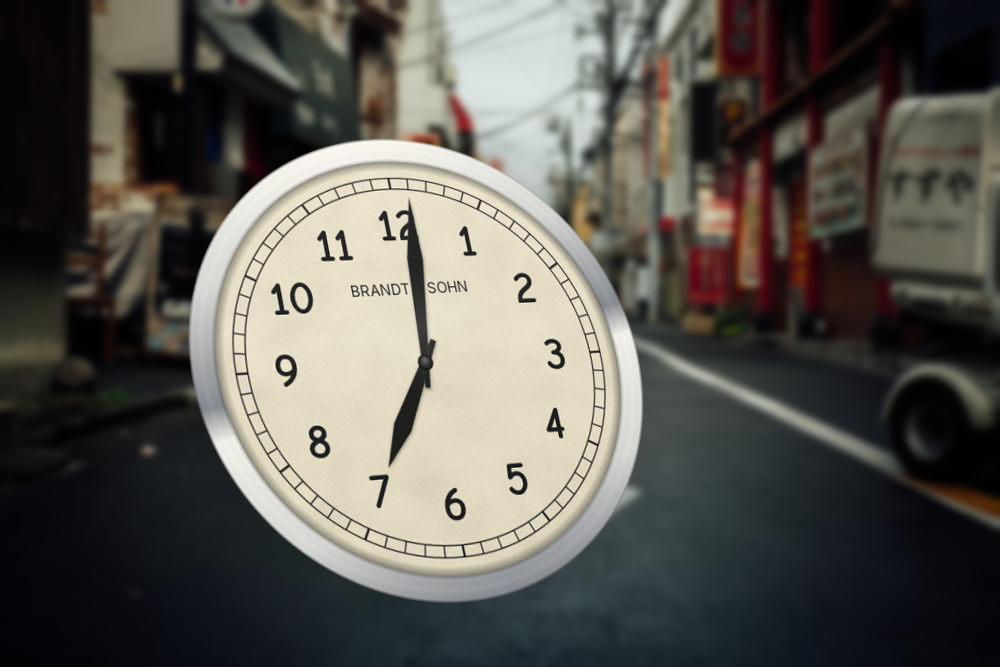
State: 7 h 01 min
